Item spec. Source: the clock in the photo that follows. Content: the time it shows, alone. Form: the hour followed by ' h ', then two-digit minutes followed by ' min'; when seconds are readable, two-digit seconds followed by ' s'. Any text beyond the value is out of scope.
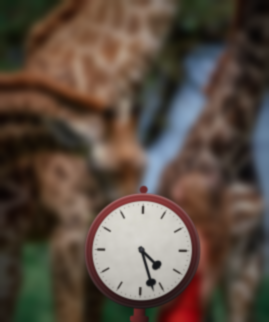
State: 4 h 27 min
